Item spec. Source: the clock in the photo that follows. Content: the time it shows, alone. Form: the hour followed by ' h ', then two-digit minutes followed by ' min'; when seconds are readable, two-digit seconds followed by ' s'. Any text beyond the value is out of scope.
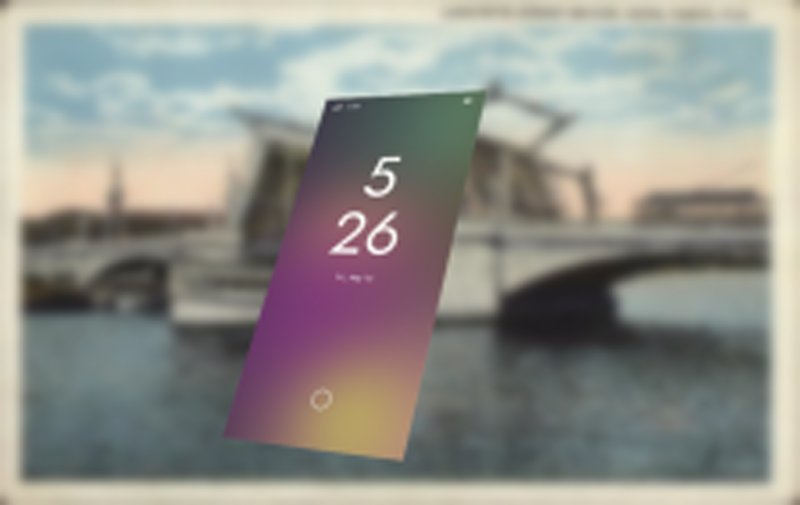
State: 5 h 26 min
